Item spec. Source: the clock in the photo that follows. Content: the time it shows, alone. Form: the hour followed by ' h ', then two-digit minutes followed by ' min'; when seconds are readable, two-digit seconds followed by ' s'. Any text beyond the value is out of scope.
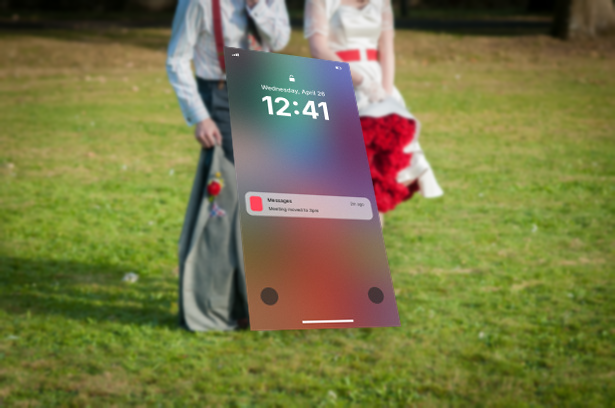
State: 12 h 41 min
